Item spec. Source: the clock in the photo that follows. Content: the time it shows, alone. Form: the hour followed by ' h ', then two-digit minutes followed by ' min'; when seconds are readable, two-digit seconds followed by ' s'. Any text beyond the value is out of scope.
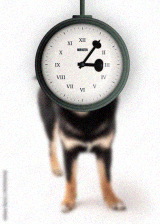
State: 3 h 06 min
